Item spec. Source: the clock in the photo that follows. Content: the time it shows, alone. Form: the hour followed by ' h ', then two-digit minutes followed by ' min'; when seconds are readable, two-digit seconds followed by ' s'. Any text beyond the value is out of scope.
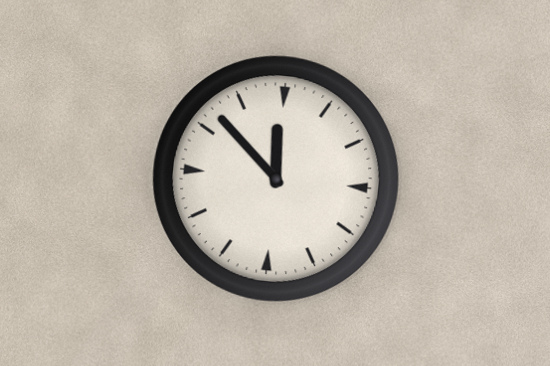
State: 11 h 52 min
